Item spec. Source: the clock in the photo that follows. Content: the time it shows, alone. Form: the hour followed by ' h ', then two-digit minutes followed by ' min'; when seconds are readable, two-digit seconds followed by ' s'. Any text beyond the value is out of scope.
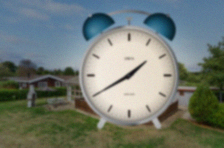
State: 1 h 40 min
